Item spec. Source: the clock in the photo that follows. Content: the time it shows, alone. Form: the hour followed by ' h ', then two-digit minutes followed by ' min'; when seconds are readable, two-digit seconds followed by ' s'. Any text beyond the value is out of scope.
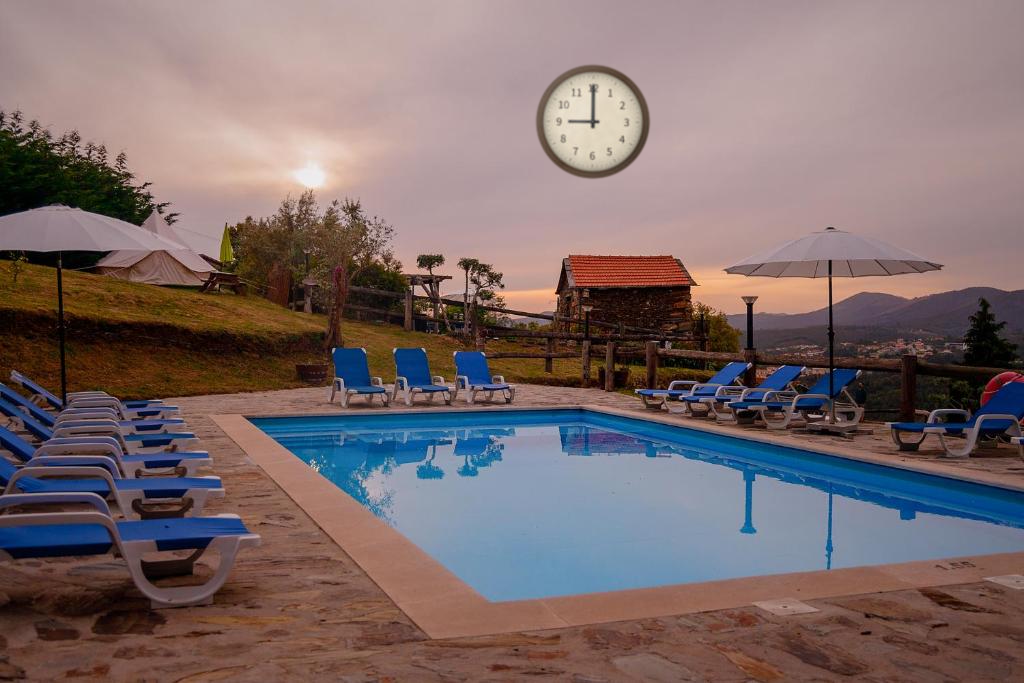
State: 9 h 00 min
